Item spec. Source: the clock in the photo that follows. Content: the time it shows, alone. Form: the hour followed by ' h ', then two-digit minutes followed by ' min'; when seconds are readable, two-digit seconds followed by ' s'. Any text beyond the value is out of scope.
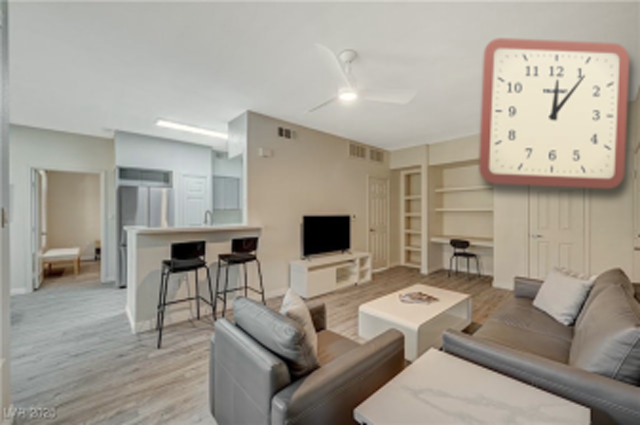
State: 12 h 06 min
